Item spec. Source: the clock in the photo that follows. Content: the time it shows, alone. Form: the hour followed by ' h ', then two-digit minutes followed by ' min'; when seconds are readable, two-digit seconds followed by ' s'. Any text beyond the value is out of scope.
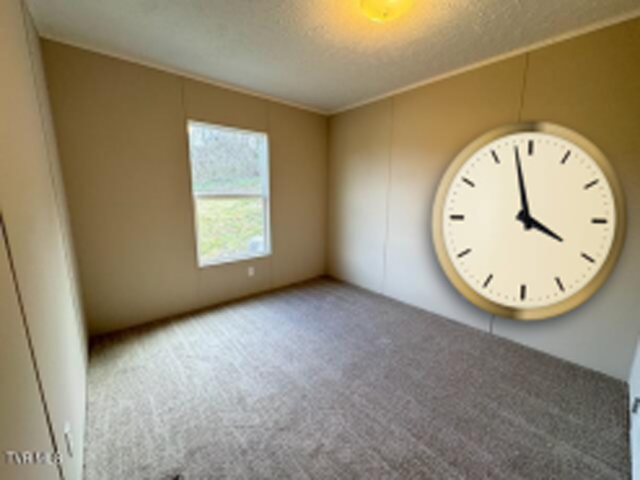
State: 3 h 58 min
